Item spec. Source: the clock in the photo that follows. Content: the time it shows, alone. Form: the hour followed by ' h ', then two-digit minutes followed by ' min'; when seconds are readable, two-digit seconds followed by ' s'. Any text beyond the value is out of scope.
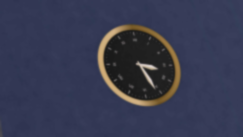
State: 3 h 26 min
